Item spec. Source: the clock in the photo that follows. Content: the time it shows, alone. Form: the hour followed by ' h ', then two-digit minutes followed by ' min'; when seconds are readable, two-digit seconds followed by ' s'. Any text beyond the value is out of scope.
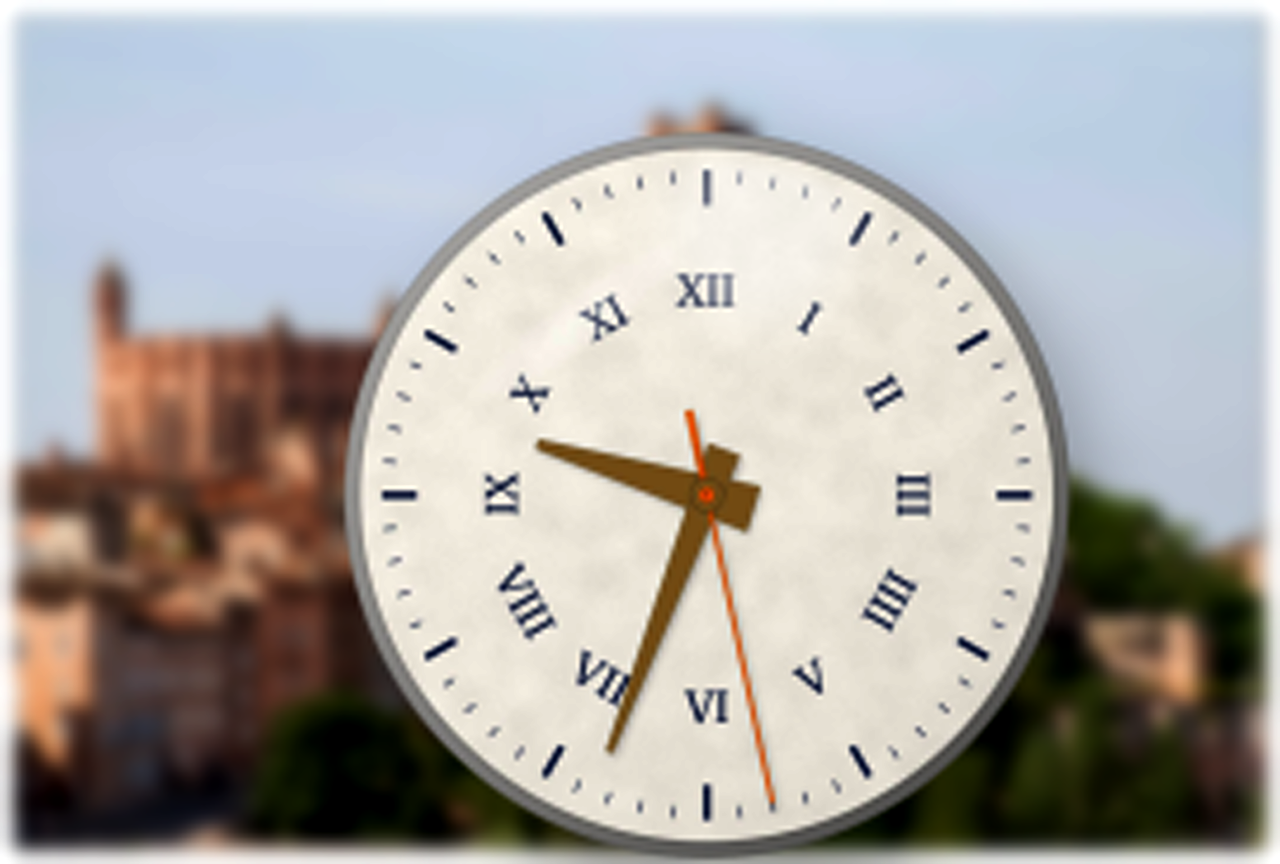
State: 9 h 33 min 28 s
